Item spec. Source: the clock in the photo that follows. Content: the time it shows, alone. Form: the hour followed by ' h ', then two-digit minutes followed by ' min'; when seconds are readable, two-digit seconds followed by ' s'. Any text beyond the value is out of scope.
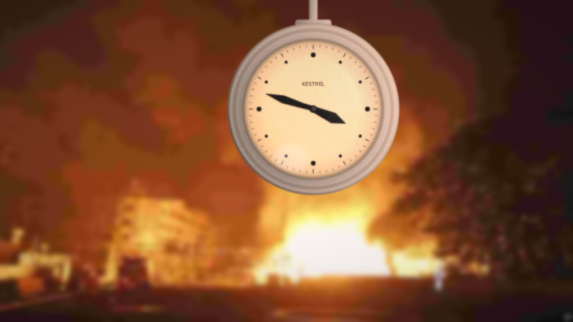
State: 3 h 48 min
